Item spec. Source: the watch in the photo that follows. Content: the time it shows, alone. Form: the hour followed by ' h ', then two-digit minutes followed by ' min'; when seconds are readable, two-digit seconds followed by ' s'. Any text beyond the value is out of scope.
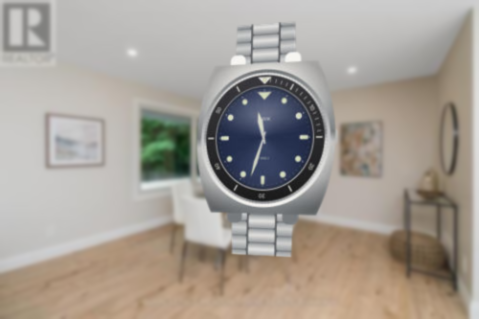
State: 11 h 33 min
